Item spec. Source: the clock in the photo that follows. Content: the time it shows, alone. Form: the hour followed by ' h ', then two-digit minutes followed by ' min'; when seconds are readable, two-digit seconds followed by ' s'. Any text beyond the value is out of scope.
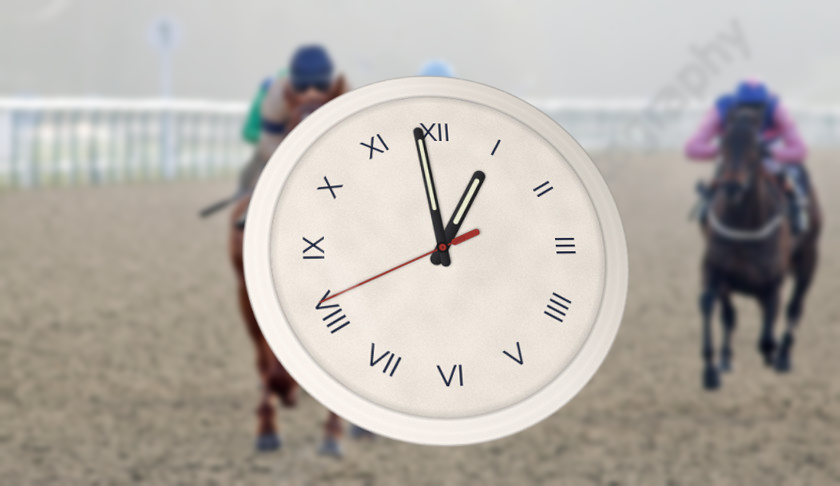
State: 12 h 58 min 41 s
